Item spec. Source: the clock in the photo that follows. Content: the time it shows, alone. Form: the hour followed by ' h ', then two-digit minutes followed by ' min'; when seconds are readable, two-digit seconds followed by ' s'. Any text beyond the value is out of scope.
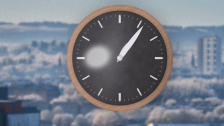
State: 1 h 06 min
